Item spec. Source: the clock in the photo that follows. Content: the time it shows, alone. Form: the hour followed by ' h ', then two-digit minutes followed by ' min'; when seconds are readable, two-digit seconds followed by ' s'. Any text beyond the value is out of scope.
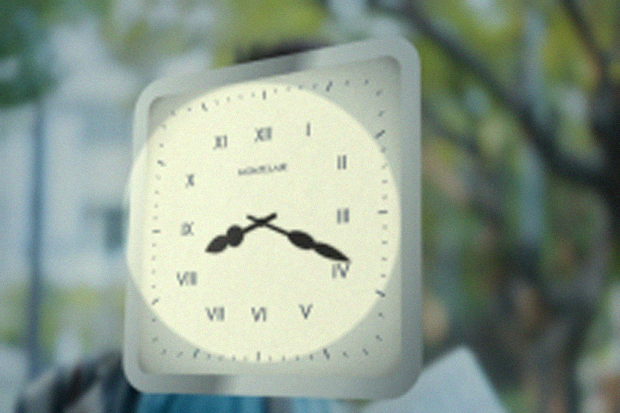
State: 8 h 19 min
